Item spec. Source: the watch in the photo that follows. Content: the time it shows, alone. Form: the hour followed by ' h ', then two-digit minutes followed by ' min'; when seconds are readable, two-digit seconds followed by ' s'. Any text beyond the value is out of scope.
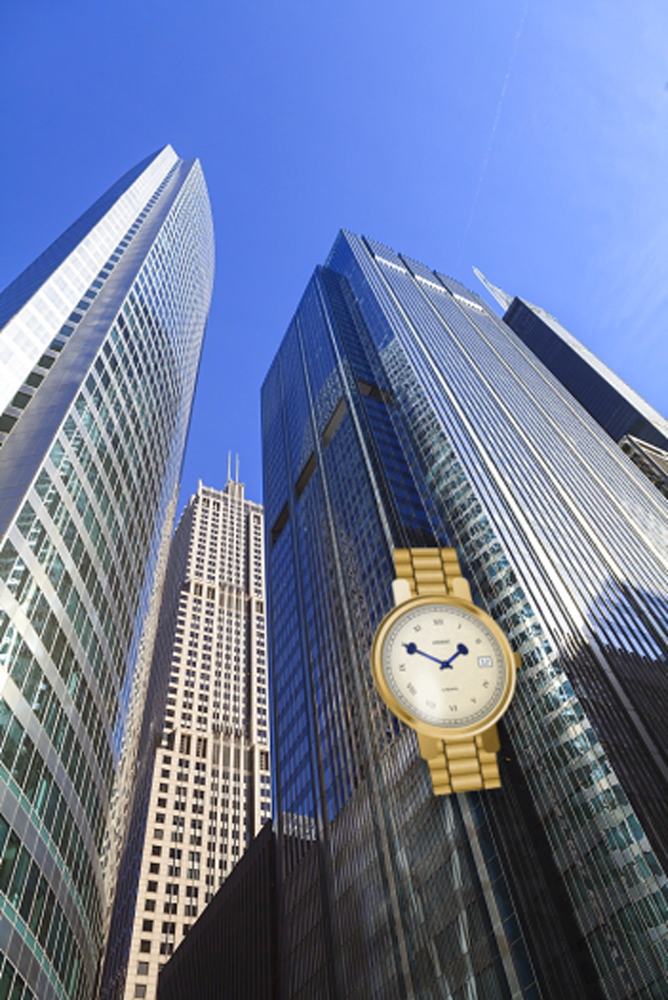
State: 1 h 50 min
